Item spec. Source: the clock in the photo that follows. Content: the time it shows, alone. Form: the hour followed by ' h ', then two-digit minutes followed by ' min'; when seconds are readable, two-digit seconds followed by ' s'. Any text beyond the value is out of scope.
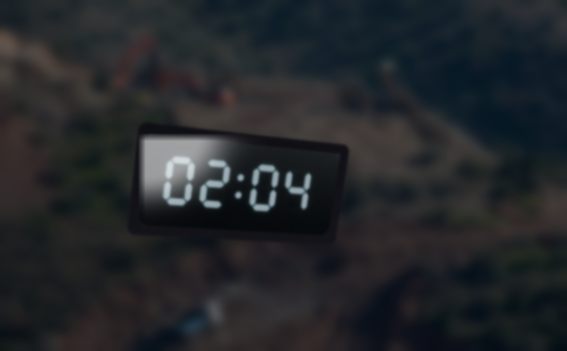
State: 2 h 04 min
